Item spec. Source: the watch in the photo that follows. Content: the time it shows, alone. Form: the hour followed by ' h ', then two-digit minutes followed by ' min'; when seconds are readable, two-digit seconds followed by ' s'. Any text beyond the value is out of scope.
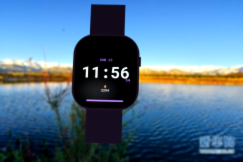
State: 11 h 56 min
